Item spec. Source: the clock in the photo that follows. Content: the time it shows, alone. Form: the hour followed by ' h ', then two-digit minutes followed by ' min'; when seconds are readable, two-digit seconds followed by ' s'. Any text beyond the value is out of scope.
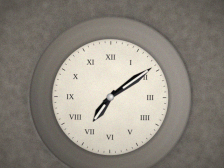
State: 7 h 09 min
